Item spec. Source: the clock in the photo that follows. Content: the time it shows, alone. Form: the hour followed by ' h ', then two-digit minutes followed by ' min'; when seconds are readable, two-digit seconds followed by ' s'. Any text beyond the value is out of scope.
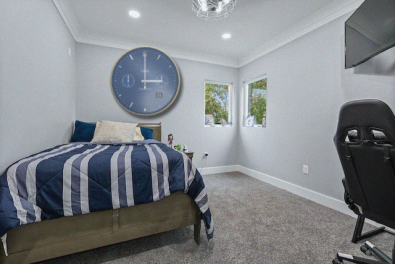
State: 3 h 00 min
